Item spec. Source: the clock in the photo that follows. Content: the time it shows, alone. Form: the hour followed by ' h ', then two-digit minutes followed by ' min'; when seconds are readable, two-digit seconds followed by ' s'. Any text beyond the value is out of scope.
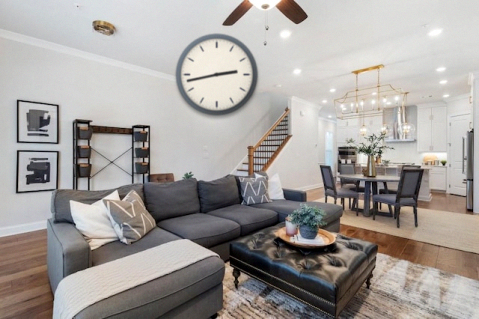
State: 2 h 43 min
